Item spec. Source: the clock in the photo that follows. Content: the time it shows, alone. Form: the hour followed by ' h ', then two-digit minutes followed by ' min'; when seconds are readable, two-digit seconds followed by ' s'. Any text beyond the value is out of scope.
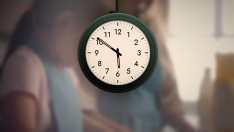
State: 5 h 51 min
